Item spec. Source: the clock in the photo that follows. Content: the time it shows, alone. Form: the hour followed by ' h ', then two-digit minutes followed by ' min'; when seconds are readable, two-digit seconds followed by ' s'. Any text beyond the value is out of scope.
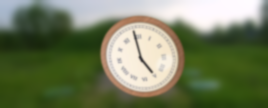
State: 4 h 59 min
